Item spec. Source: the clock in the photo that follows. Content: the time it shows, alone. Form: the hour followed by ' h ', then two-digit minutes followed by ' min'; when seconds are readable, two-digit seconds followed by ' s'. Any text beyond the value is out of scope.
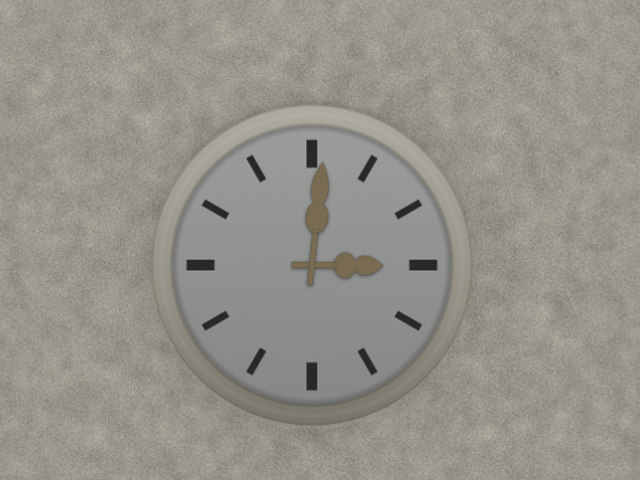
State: 3 h 01 min
